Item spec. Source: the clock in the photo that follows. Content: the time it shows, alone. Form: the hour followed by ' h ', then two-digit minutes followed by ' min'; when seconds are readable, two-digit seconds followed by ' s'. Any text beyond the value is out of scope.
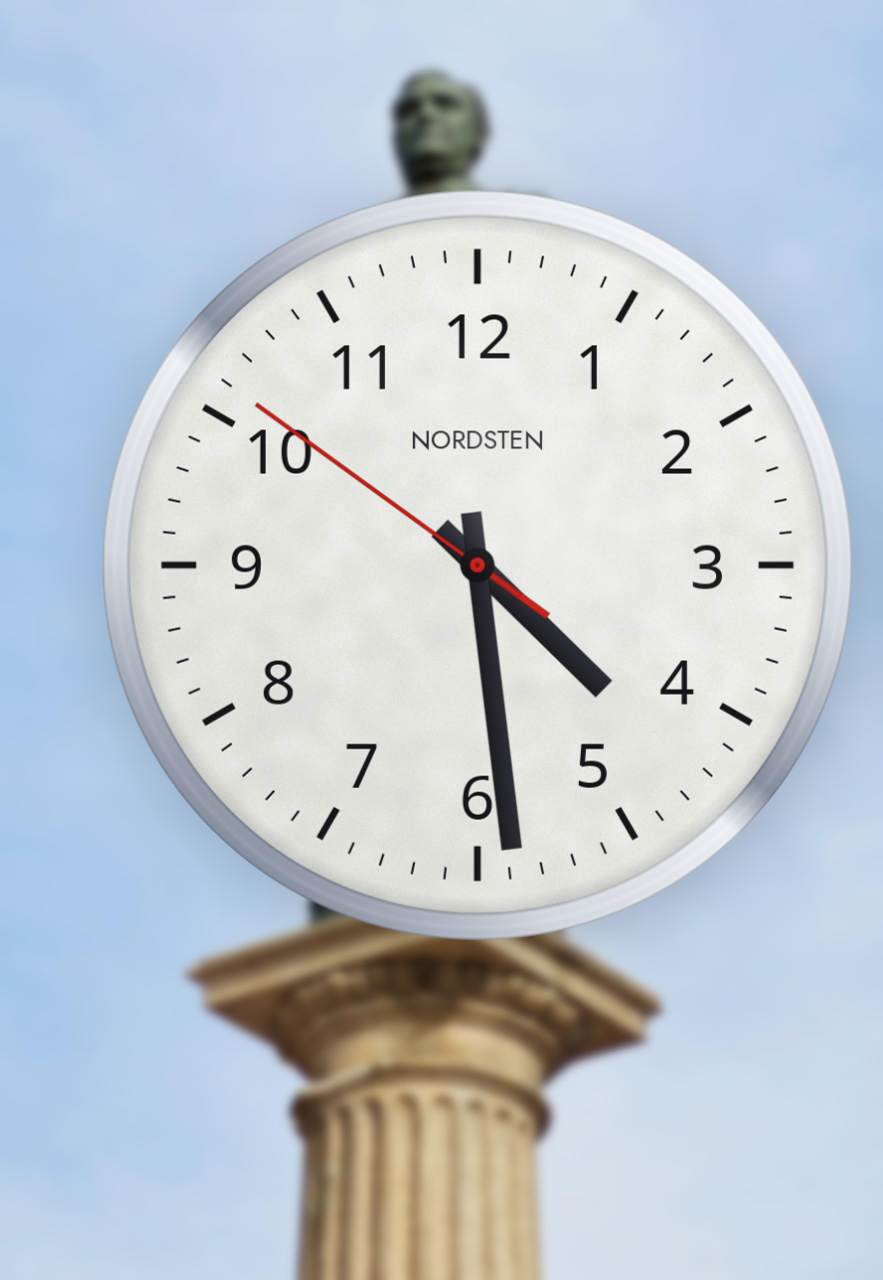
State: 4 h 28 min 51 s
